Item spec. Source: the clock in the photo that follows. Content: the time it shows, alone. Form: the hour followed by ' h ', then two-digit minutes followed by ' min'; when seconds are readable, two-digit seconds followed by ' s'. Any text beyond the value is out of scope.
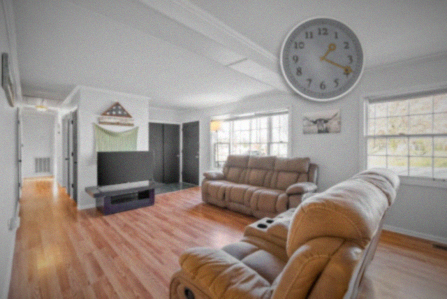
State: 1 h 19 min
